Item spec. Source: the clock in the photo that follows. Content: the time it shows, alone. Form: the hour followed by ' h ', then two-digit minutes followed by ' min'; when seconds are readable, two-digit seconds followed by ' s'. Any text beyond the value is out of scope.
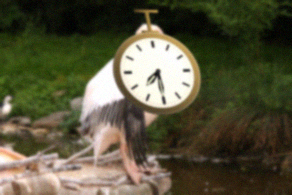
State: 7 h 30 min
